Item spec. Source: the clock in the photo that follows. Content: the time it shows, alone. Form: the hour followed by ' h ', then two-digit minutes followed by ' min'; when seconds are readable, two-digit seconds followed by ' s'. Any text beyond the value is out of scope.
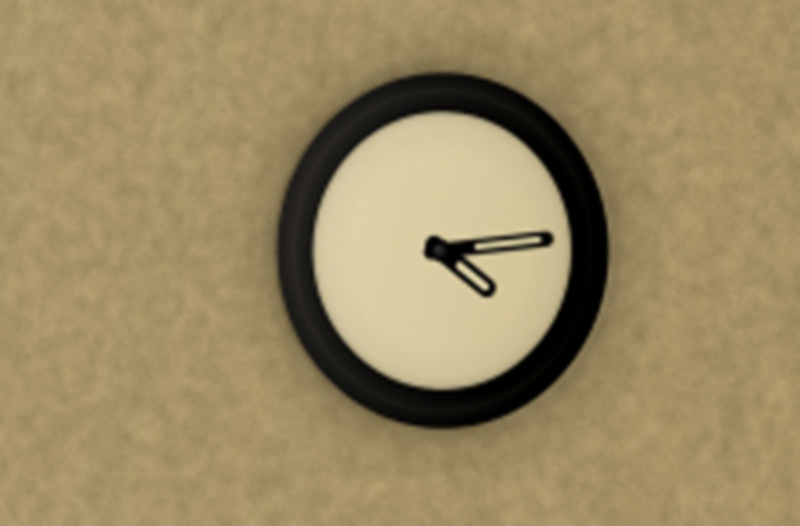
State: 4 h 14 min
